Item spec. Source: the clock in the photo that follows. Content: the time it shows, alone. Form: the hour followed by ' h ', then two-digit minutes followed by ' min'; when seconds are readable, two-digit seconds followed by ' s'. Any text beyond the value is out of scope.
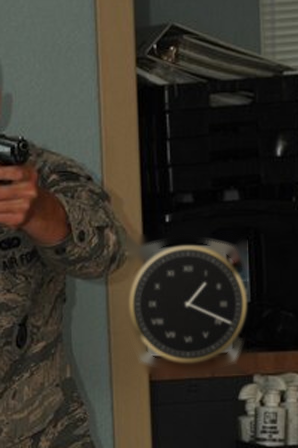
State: 1 h 19 min
